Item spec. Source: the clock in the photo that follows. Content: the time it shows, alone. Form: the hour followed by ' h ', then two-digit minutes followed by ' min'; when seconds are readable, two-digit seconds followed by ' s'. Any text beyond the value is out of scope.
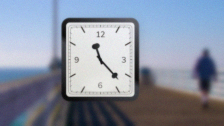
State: 11 h 23 min
